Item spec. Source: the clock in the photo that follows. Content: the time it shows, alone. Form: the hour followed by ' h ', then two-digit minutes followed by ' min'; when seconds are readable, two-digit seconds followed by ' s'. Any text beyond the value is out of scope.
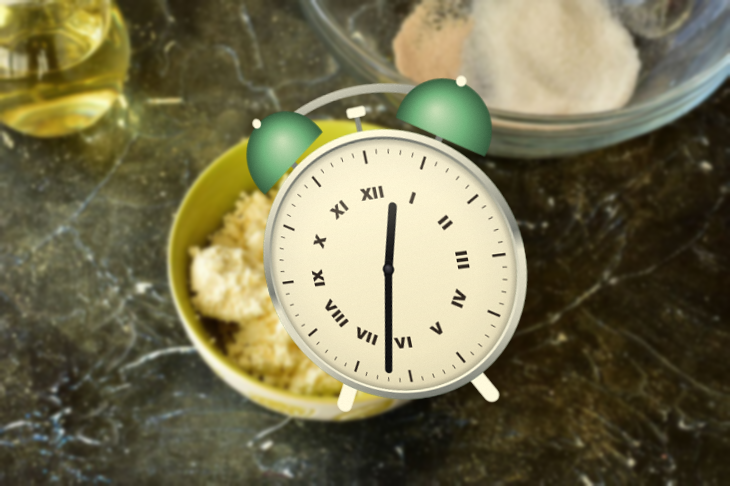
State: 12 h 32 min
